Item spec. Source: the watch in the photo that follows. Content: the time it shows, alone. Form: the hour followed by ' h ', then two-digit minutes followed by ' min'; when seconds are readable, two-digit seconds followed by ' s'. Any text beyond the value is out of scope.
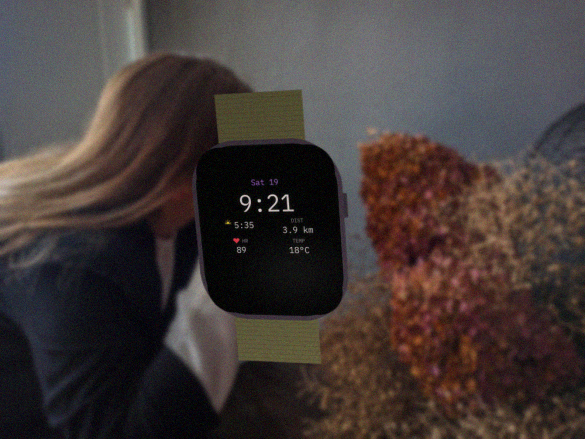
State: 9 h 21 min
